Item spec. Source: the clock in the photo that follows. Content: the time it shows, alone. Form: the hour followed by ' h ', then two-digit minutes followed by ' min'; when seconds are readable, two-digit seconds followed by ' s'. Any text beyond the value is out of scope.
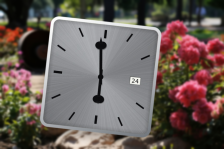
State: 5 h 59 min
